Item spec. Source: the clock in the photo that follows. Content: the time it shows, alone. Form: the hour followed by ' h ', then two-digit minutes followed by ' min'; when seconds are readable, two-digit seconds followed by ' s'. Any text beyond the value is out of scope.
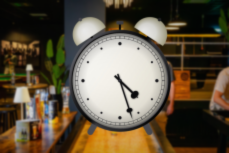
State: 4 h 27 min
